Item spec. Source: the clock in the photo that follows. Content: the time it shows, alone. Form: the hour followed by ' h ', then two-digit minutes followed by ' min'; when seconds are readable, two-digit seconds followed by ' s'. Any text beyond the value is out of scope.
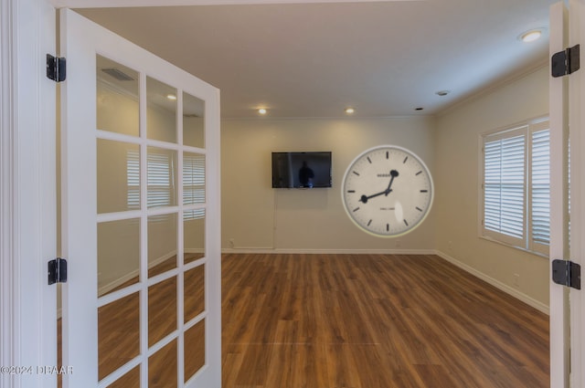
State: 12 h 42 min
